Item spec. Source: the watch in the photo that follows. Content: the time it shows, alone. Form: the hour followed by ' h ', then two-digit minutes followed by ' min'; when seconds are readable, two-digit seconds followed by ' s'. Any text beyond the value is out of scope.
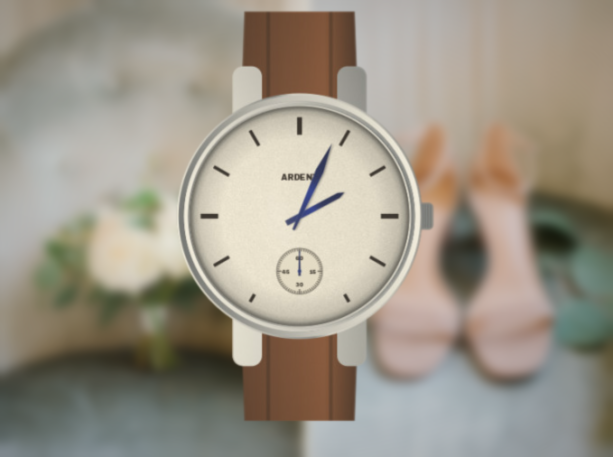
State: 2 h 04 min
